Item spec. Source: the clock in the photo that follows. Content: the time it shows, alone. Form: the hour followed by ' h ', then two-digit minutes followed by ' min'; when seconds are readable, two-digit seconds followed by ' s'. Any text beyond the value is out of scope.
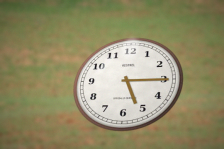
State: 5 h 15 min
